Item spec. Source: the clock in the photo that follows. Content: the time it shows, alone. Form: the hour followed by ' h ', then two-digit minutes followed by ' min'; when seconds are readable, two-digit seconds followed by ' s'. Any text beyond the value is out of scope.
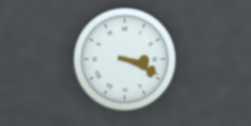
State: 3 h 19 min
